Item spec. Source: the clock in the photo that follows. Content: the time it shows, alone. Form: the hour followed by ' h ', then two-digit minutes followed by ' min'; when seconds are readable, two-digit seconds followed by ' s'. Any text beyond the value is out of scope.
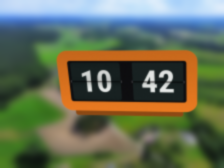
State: 10 h 42 min
